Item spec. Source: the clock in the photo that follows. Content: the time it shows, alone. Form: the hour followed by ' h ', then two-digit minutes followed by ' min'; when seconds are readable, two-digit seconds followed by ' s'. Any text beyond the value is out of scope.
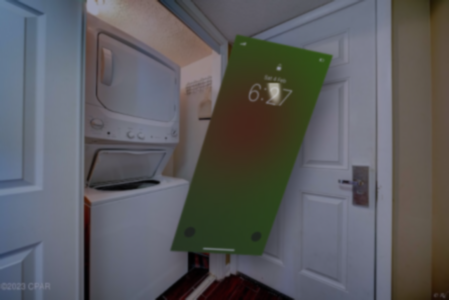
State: 6 h 27 min
